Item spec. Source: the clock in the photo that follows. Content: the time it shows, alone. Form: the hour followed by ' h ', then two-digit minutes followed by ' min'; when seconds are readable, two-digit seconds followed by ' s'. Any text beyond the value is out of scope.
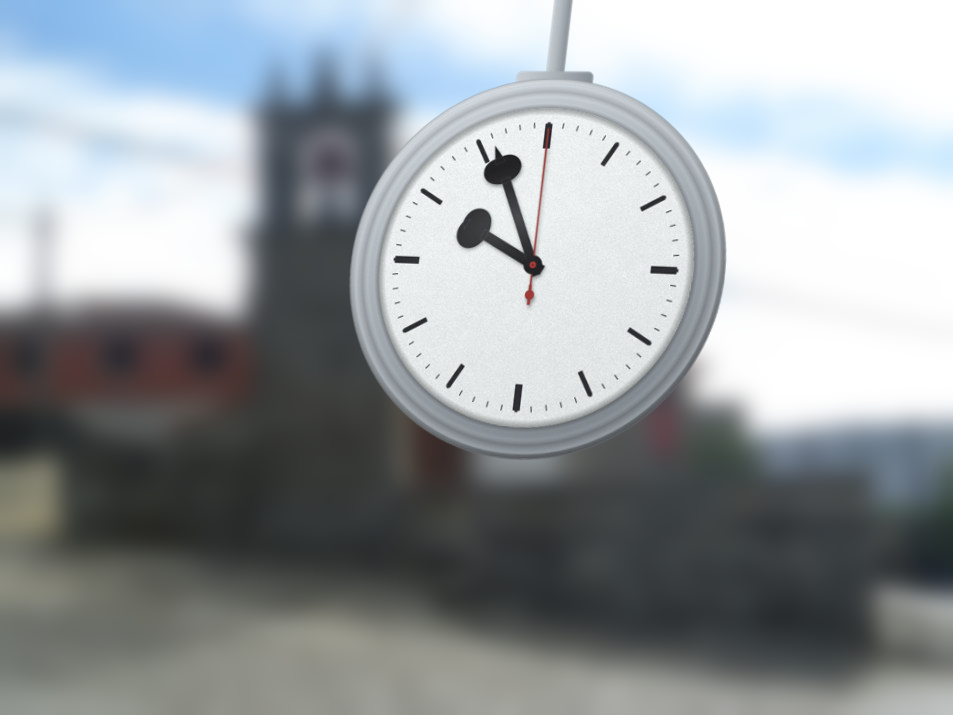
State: 9 h 56 min 00 s
